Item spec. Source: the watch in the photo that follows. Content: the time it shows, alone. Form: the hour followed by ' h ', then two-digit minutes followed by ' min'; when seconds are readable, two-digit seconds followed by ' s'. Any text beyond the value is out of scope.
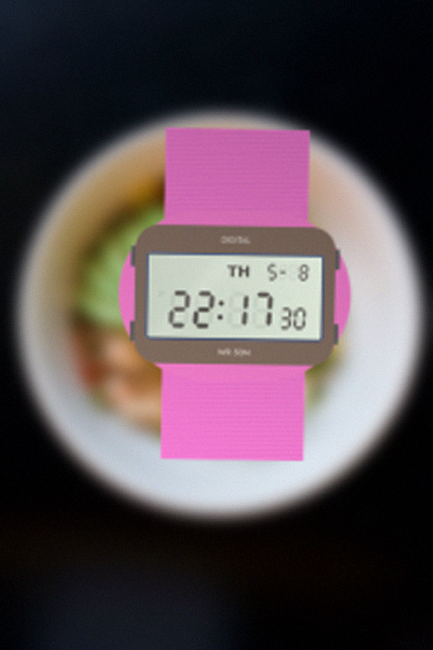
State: 22 h 17 min 30 s
